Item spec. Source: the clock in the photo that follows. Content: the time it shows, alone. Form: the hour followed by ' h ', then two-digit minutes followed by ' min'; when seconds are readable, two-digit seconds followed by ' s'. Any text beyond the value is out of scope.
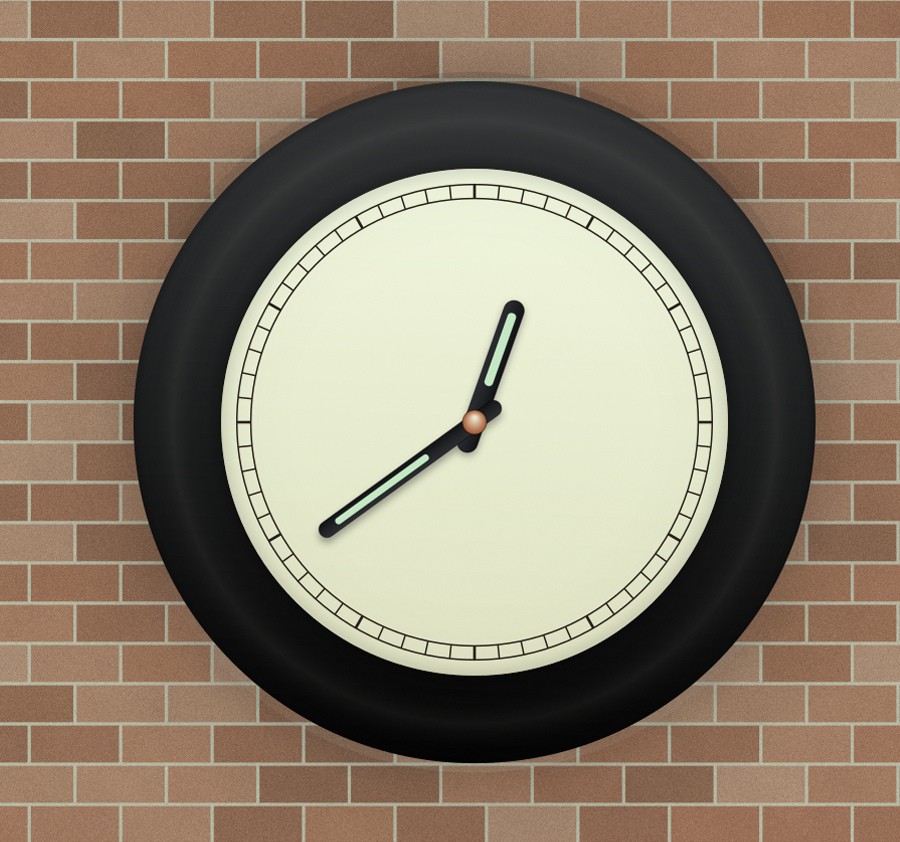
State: 12 h 39 min
